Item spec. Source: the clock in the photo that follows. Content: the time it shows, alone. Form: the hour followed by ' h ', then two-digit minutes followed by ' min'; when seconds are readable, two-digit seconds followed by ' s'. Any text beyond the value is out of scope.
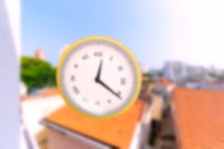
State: 12 h 21 min
